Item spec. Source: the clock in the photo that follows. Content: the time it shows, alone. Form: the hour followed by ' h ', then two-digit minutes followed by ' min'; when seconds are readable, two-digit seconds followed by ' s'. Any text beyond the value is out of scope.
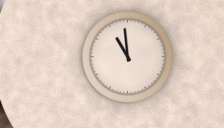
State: 10 h 59 min
